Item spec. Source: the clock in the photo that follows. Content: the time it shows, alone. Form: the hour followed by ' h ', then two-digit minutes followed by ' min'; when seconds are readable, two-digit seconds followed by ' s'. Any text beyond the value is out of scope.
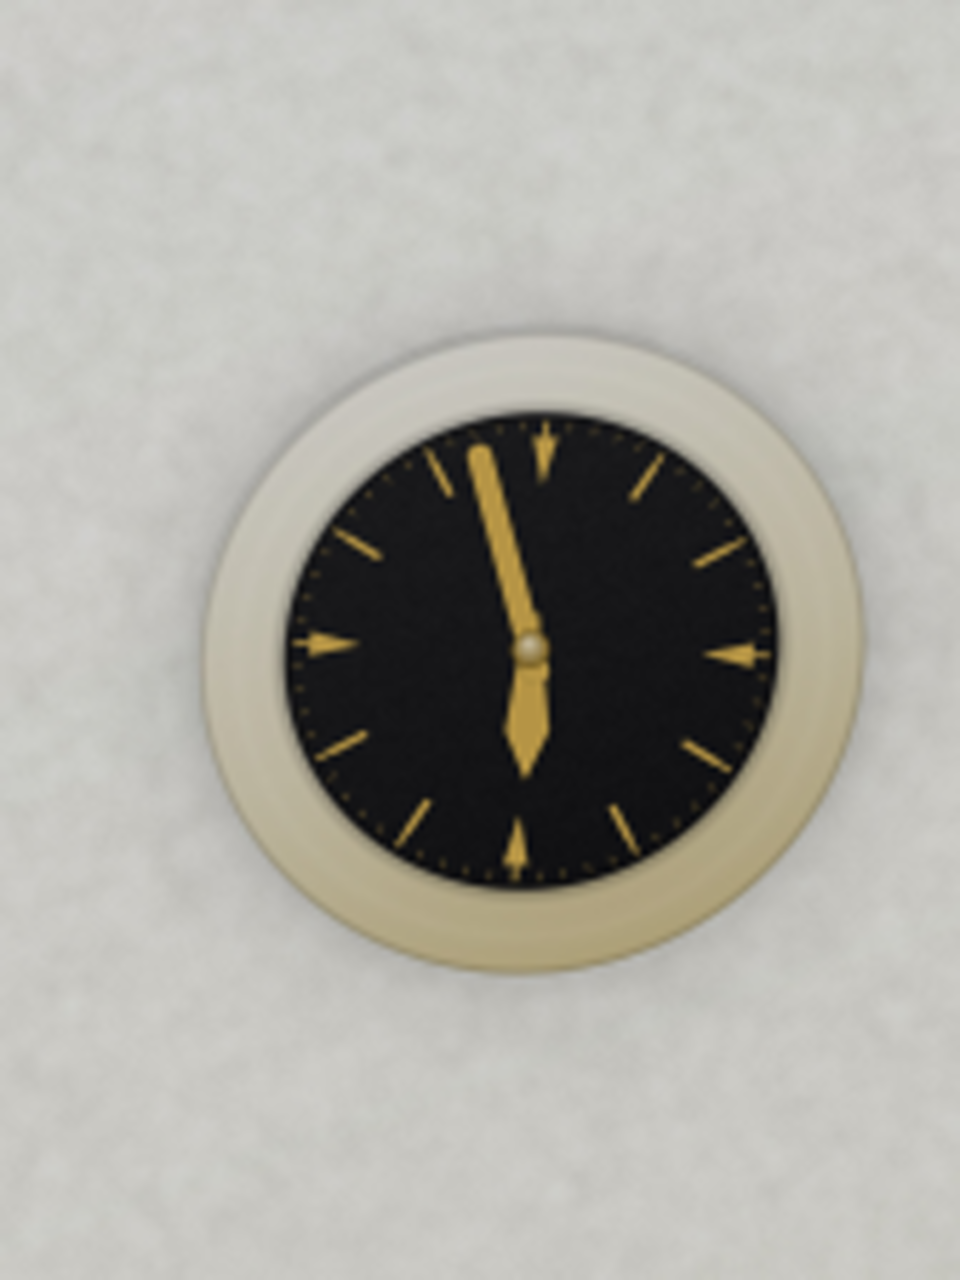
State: 5 h 57 min
